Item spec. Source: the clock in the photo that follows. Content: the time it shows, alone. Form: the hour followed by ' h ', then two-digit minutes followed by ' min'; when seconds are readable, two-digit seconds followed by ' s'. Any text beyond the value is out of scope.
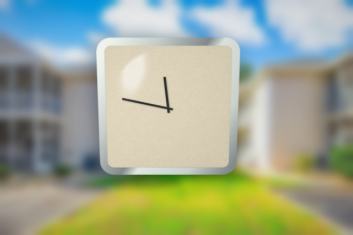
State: 11 h 47 min
